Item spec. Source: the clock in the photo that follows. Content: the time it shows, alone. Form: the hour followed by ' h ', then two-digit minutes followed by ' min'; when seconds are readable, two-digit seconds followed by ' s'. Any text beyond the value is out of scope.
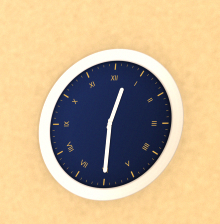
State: 12 h 30 min
